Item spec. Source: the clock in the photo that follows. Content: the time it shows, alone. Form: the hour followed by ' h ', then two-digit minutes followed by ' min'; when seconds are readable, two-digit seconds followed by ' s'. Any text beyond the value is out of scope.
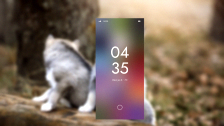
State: 4 h 35 min
